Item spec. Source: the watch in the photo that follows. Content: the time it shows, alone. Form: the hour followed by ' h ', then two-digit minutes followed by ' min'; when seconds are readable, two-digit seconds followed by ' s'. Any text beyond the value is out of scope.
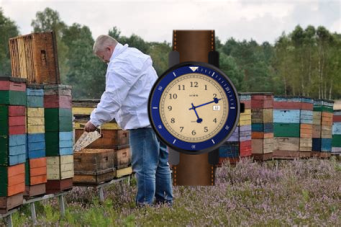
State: 5 h 12 min
